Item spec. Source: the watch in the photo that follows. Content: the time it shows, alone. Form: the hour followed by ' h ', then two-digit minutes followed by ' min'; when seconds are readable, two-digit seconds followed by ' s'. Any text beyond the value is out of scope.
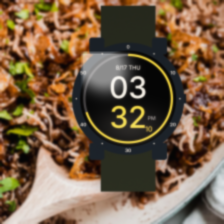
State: 3 h 32 min
